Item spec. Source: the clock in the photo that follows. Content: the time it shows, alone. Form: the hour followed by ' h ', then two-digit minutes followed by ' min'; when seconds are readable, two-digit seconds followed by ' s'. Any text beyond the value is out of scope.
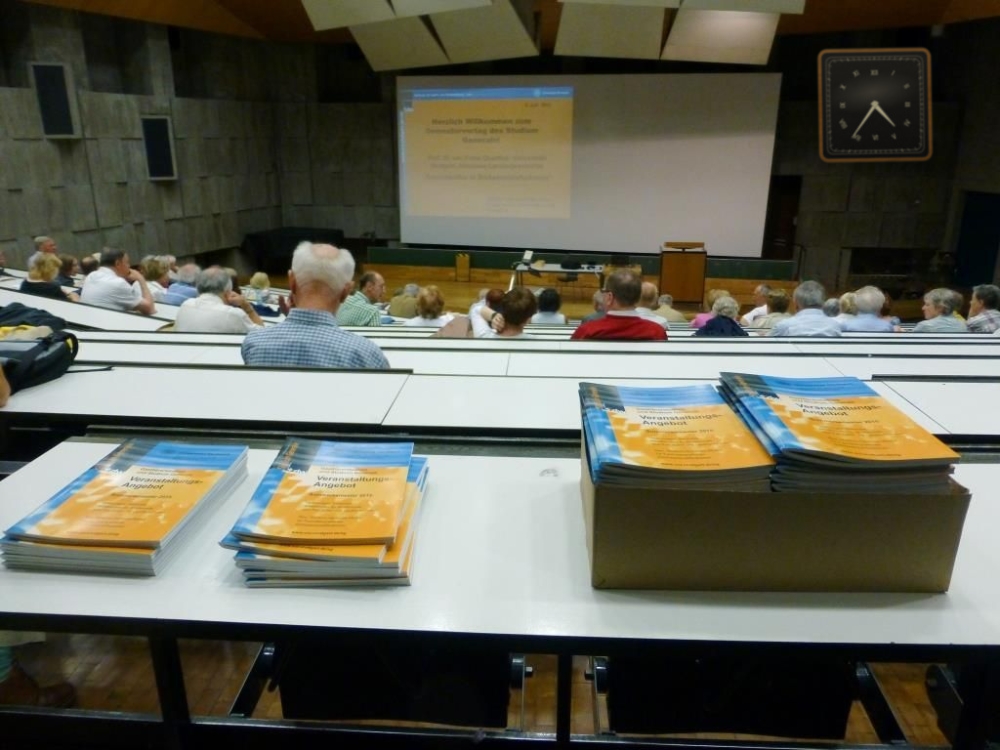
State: 4 h 36 min
